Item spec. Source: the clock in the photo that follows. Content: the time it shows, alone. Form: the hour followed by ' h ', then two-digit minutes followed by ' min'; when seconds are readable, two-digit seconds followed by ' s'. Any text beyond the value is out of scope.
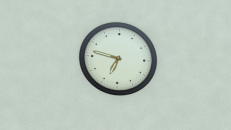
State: 6 h 47 min
